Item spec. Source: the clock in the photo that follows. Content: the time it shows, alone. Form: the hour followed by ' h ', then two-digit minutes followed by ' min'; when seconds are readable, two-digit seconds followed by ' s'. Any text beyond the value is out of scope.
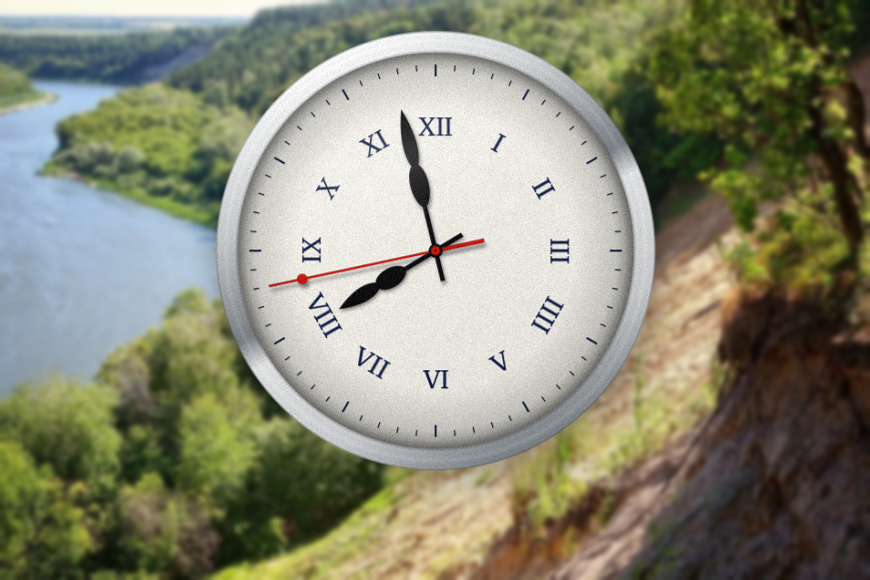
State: 7 h 57 min 43 s
